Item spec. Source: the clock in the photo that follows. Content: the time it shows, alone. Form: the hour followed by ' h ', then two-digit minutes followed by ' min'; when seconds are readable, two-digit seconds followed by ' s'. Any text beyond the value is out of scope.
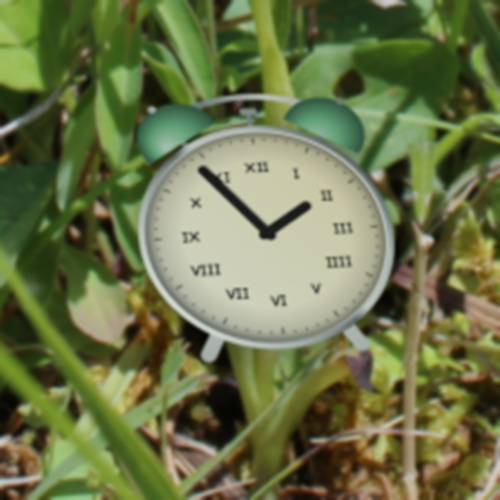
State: 1 h 54 min
